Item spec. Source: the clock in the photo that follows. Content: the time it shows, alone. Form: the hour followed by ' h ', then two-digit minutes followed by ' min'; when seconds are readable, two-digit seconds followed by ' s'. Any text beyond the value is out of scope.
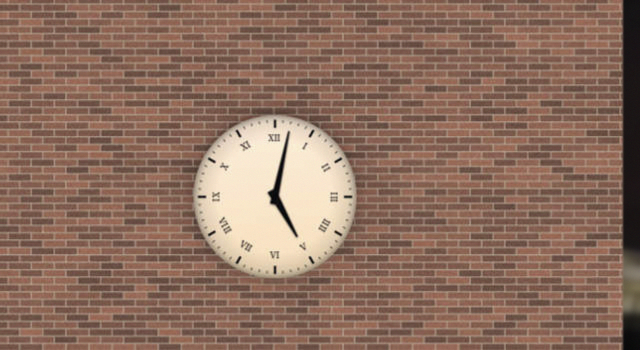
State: 5 h 02 min
